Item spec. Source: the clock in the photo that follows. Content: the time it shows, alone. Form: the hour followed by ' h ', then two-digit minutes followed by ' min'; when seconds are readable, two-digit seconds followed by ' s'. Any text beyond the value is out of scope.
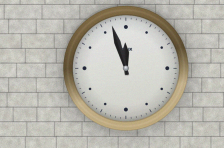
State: 11 h 57 min
